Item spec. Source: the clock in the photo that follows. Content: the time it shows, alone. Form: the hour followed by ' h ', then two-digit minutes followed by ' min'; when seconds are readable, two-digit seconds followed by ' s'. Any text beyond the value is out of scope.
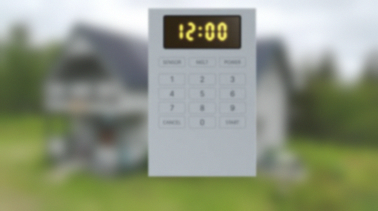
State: 12 h 00 min
